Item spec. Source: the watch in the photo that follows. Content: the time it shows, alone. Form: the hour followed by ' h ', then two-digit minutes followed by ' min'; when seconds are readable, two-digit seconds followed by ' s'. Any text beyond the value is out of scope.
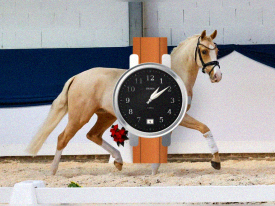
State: 1 h 09 min
